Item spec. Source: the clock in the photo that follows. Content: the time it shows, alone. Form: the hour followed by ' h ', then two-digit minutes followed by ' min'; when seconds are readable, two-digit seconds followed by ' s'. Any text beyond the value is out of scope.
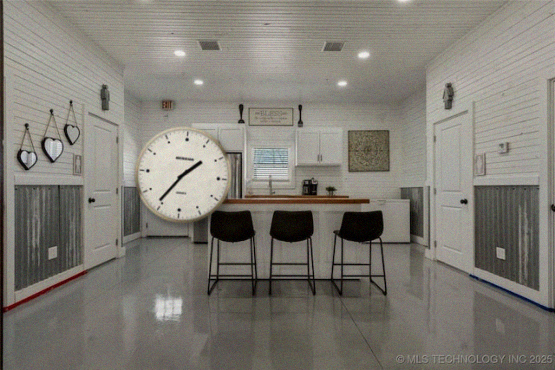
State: 1 h 36 min
